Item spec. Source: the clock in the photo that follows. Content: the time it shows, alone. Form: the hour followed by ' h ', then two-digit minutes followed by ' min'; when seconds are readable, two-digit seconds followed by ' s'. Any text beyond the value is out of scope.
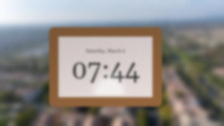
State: 7 h 44 min
